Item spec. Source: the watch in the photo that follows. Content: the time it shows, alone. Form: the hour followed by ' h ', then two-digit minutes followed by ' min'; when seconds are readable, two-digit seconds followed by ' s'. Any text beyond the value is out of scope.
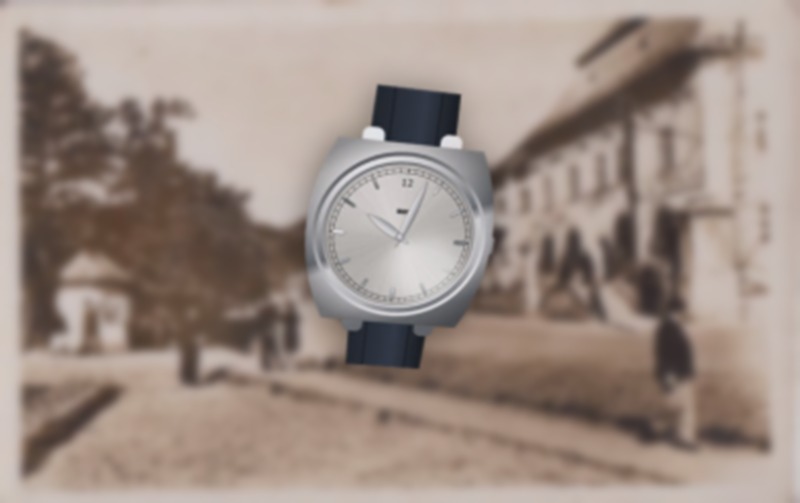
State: 10 h 03 min
